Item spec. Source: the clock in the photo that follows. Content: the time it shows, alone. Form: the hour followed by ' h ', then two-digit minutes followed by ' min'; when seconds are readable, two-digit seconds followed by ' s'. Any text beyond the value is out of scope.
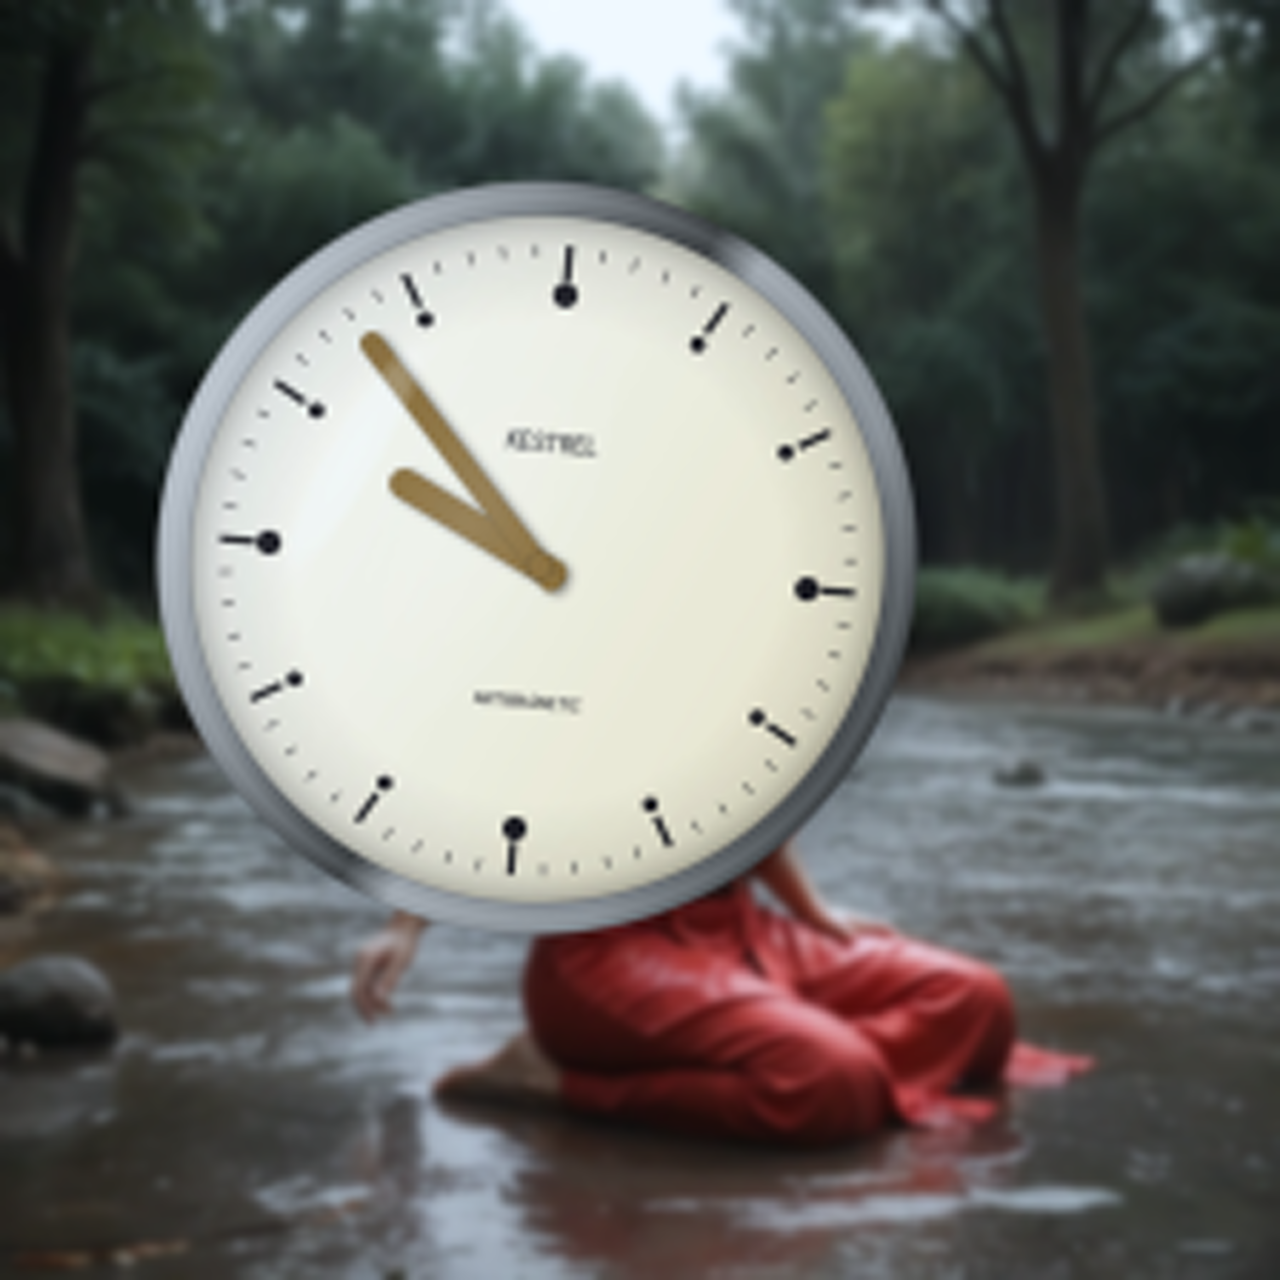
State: 9 h 53 min
